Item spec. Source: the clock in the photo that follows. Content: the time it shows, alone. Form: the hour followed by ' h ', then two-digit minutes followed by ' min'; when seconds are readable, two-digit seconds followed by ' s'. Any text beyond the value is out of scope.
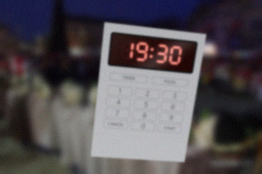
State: 19 h 30 min
